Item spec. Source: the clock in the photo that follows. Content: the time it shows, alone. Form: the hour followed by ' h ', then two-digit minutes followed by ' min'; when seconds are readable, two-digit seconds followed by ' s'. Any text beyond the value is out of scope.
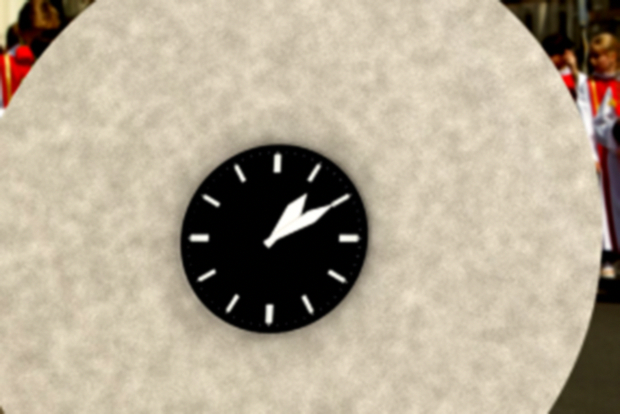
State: 1 h 10 min
